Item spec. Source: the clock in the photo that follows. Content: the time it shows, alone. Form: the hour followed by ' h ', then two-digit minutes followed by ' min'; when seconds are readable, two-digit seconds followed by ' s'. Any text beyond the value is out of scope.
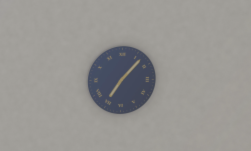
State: 7 h 07 min
